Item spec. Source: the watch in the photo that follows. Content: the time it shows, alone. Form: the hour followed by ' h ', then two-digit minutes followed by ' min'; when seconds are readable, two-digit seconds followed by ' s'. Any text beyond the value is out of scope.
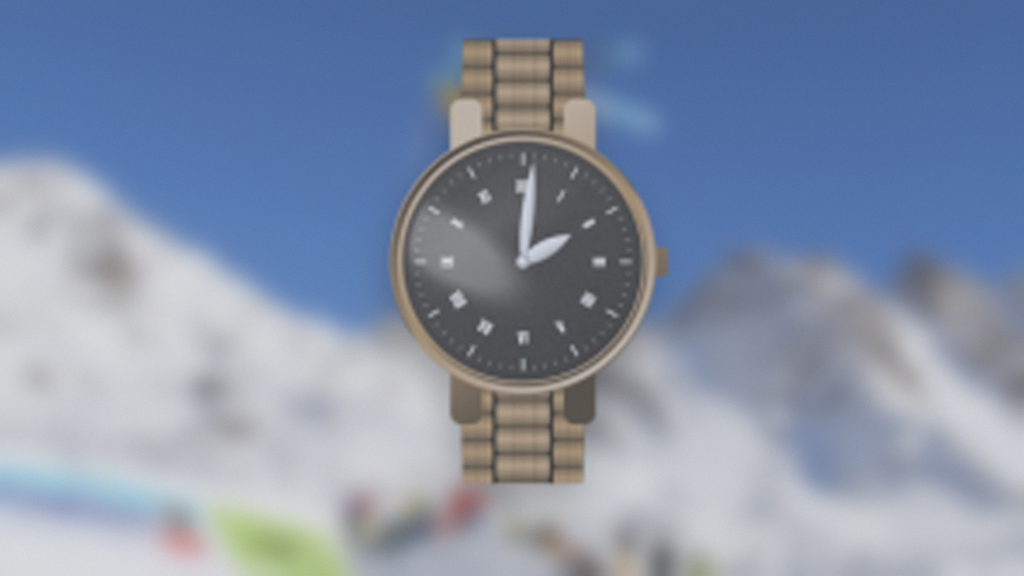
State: 2 h 01 min
